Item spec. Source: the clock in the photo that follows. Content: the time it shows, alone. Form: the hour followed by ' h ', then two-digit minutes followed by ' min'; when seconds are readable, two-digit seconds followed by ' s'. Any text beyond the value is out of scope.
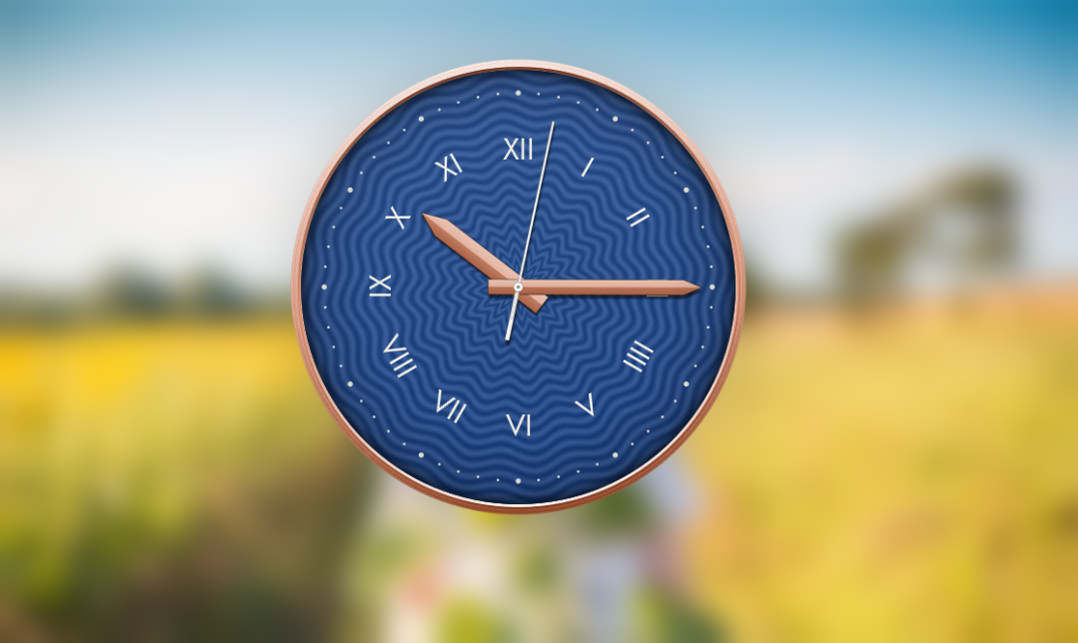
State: 10 h 15 min 02 s
